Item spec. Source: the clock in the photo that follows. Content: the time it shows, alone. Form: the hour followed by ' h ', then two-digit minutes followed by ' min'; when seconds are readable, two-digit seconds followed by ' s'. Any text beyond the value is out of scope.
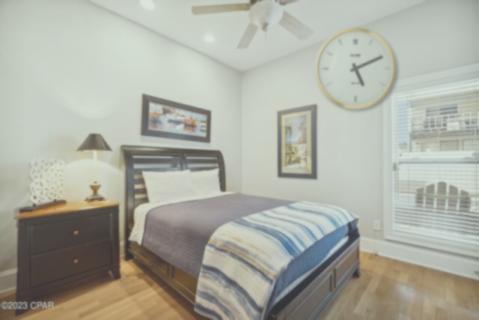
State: 5 h 11 min
